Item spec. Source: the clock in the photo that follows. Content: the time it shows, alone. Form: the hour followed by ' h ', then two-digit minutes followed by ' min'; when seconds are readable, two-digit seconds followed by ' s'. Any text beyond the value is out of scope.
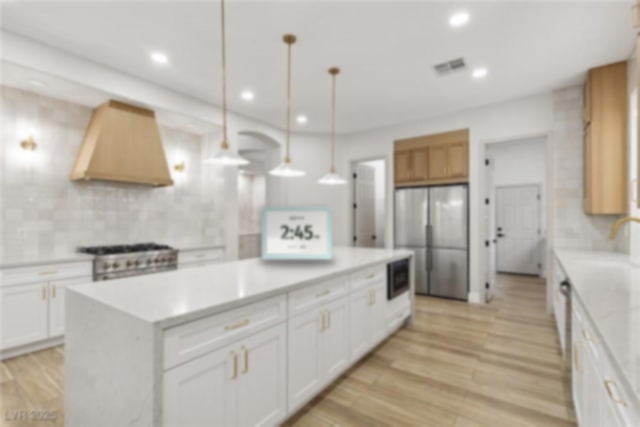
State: 2 h 45 min
